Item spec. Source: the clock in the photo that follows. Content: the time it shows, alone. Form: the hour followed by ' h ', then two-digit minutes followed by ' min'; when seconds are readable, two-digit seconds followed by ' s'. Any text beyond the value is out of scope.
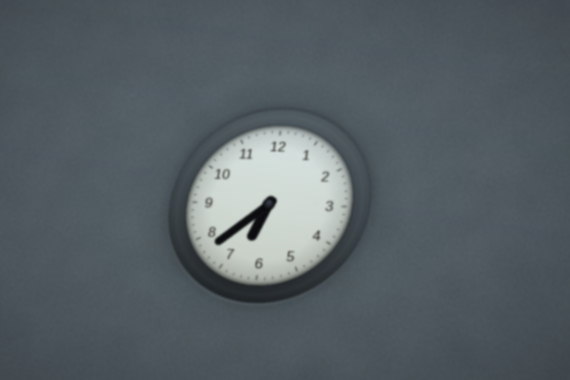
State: 6 h 38 min
